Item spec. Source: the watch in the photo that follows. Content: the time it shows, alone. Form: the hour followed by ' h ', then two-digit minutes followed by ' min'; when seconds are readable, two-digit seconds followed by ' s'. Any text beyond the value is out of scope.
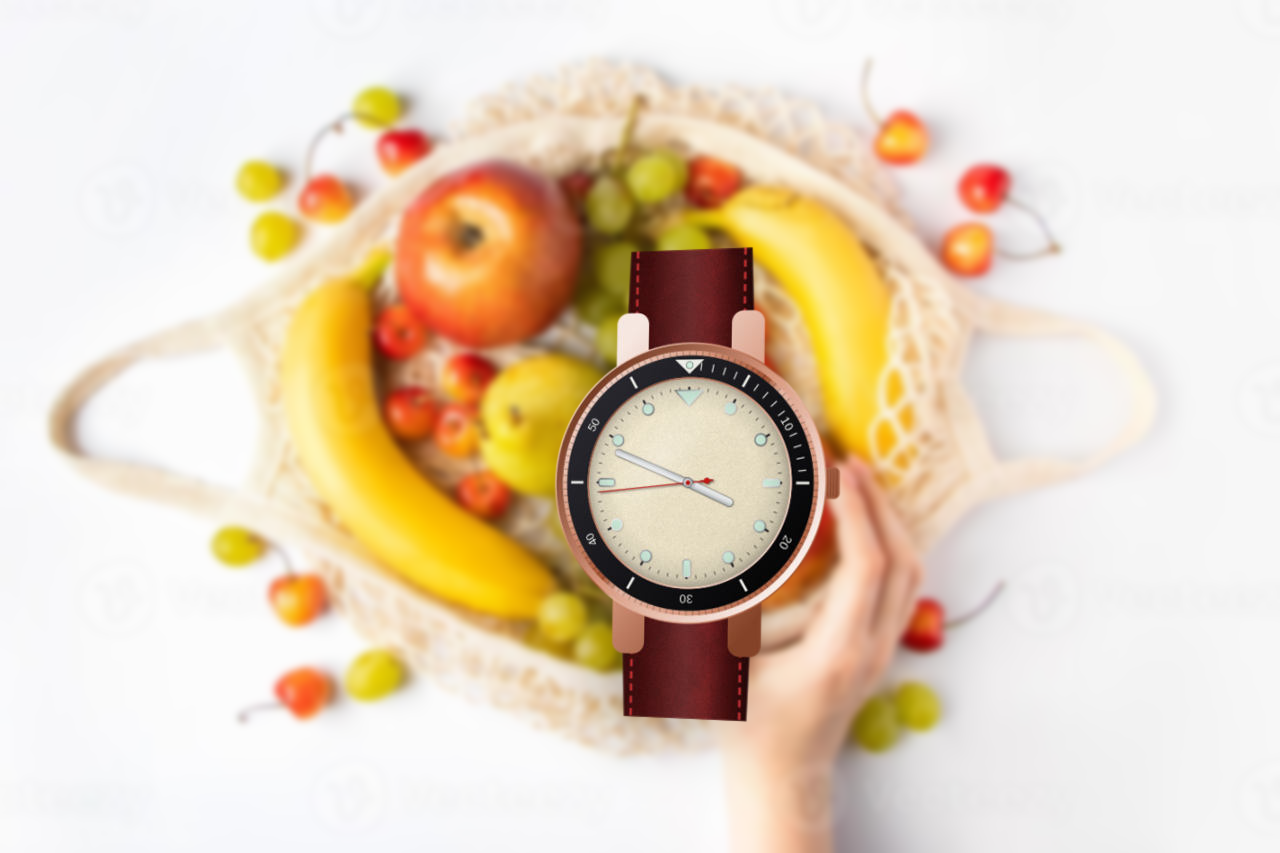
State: 3 h 48 min 44 s
